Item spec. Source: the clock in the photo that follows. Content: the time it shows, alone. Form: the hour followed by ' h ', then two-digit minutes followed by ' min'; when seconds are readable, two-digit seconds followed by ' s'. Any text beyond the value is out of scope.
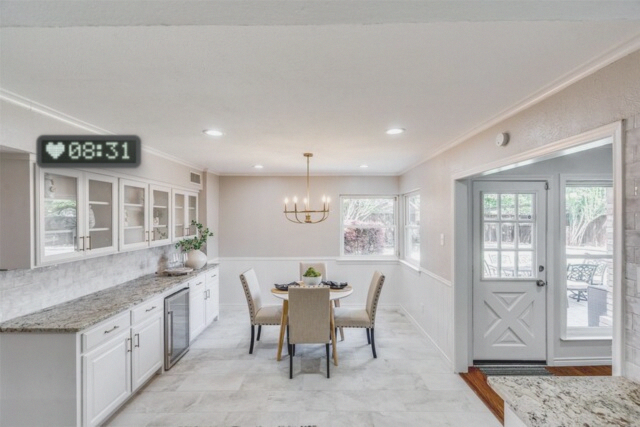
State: 8 h 31 min
